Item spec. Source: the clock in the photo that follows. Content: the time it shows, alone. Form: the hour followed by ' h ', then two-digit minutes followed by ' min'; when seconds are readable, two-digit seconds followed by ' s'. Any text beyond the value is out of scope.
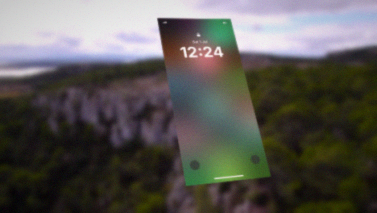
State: 12 h 24 min
